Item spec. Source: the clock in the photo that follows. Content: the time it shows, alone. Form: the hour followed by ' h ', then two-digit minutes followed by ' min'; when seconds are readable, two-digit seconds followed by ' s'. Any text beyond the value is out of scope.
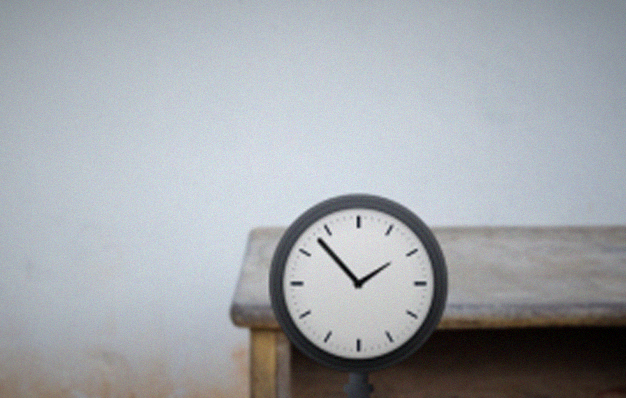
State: 1 h 53 min
